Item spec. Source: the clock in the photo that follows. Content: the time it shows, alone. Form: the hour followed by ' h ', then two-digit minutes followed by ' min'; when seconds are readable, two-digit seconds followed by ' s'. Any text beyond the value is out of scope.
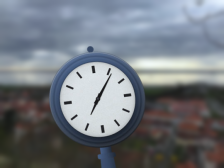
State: 7 h 06 min
